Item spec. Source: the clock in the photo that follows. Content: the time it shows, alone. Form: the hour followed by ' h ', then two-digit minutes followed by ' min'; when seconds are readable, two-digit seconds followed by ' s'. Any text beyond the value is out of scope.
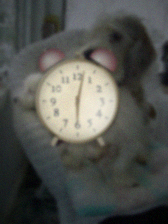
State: 6 h 02 min
